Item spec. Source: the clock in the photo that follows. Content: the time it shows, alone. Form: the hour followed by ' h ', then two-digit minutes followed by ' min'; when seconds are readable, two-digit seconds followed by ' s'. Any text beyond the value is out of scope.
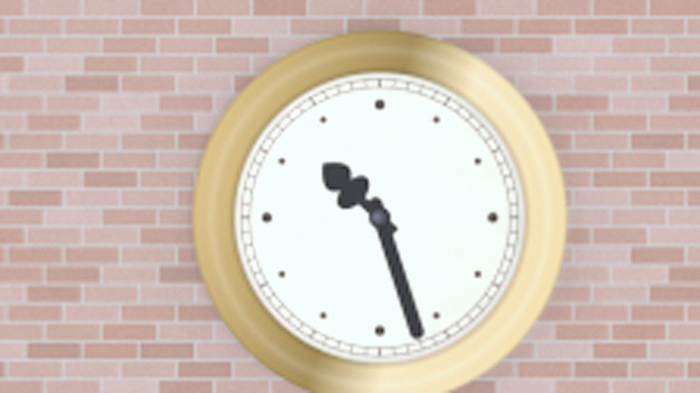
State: 10 h 27 min
